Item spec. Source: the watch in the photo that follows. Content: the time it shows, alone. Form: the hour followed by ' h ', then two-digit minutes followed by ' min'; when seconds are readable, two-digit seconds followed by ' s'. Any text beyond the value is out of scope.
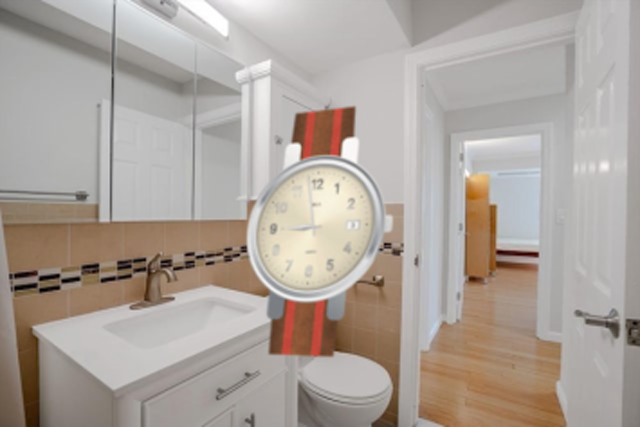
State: 8 h 58 min
